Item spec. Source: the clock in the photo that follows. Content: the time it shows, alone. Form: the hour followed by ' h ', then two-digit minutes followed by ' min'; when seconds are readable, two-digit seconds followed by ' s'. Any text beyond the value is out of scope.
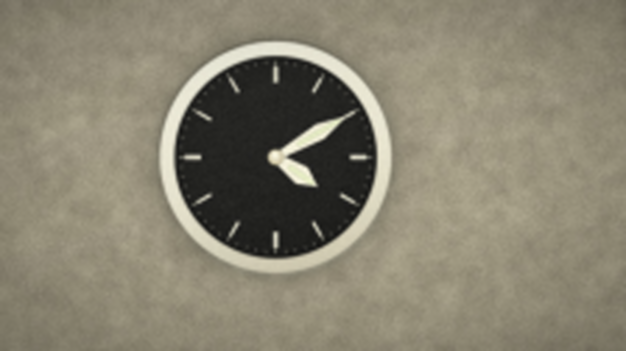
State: 4 h 10 min
